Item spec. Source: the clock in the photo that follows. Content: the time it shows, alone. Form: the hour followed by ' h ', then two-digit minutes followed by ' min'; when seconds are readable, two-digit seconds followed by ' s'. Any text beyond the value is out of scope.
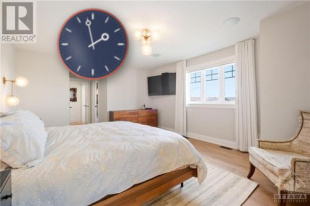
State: 1 h 58 min
